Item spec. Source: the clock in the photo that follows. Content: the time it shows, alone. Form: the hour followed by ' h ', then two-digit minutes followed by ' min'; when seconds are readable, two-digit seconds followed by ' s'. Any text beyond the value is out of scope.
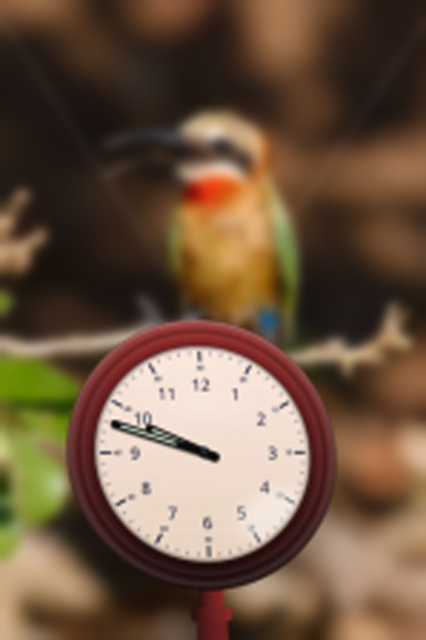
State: 9 h 48 min
